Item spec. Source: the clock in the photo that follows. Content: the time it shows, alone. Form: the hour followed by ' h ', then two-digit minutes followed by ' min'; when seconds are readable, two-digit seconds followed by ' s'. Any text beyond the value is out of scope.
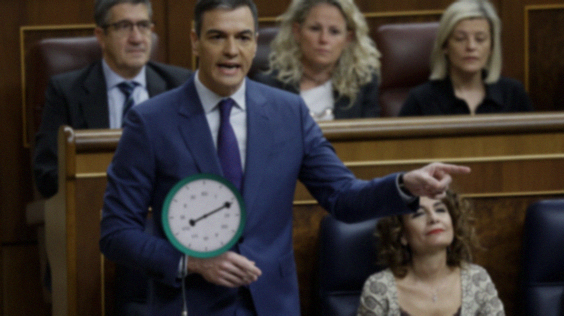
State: 8 h 11 min
